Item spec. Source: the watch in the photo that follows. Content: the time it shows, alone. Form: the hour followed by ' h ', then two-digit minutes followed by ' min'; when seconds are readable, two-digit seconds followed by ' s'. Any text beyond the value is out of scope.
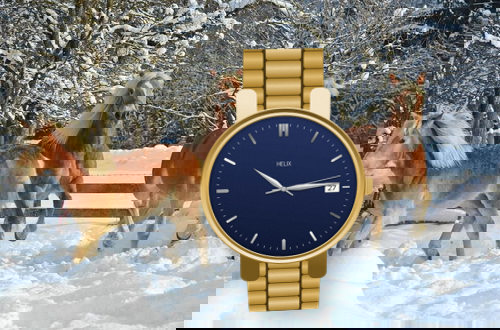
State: 10 h 14 min 13 s
